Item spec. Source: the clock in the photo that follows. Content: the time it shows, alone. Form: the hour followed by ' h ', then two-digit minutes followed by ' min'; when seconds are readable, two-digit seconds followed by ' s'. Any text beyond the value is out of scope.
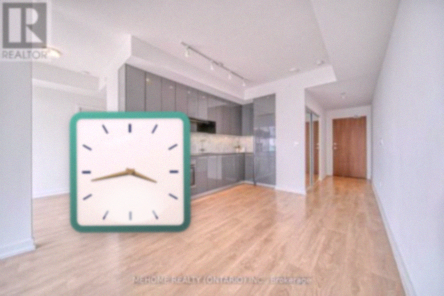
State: 3 h 43 min
